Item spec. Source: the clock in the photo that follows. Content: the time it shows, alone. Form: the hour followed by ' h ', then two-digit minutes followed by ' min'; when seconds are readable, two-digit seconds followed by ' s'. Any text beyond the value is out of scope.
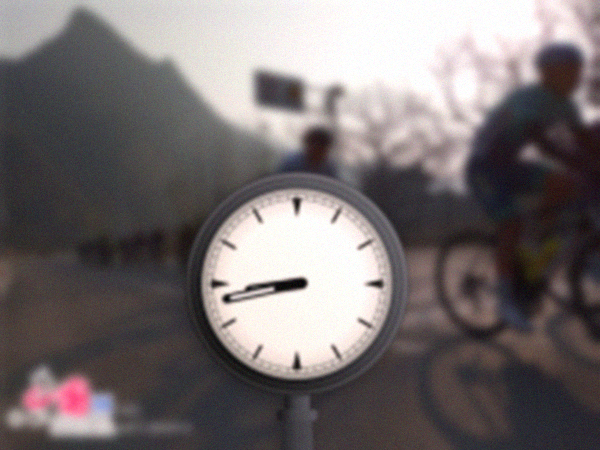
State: 8 h 43 min
